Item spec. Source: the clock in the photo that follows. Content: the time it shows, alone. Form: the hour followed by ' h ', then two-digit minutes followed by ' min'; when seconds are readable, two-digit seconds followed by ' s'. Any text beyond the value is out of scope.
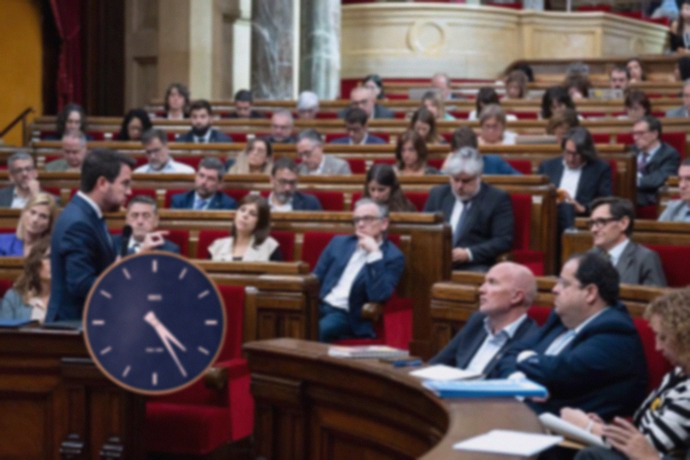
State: 4 h 25 min
